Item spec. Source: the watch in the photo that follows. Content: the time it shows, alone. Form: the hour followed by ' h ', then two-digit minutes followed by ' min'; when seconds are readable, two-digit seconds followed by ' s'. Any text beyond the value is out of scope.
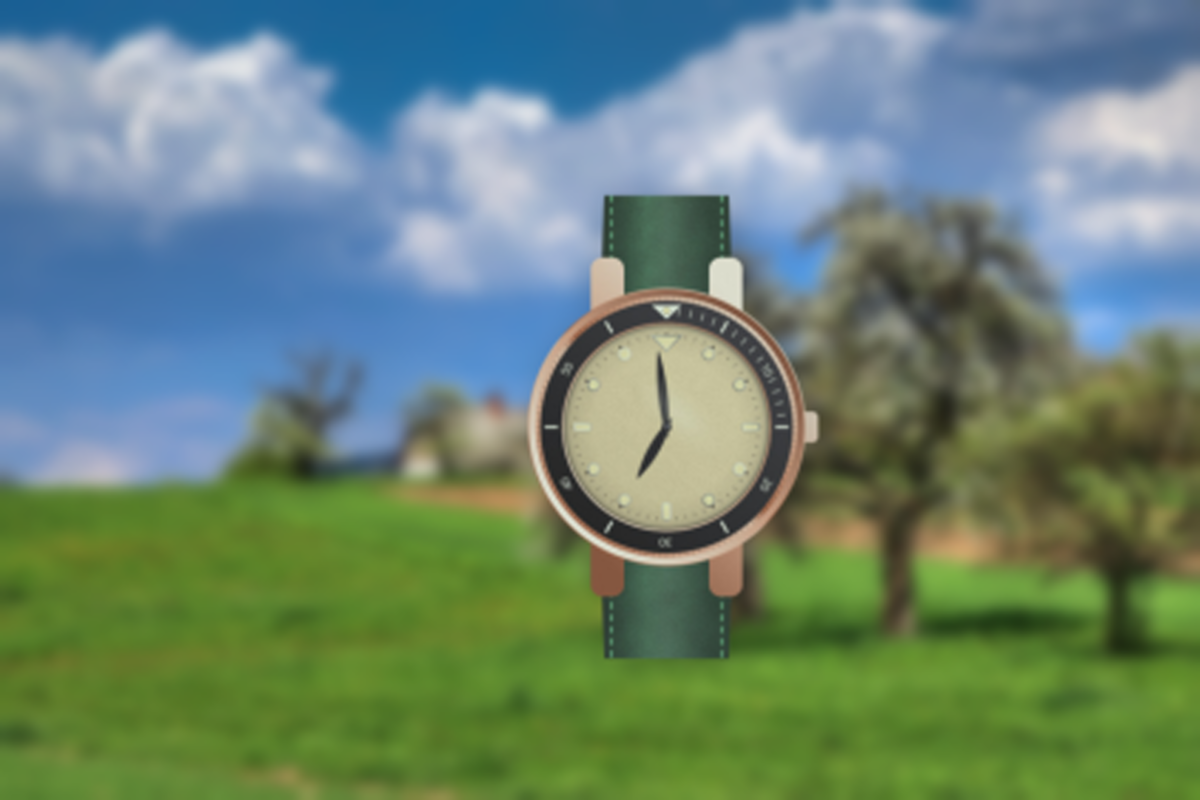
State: 6 h 59 min
